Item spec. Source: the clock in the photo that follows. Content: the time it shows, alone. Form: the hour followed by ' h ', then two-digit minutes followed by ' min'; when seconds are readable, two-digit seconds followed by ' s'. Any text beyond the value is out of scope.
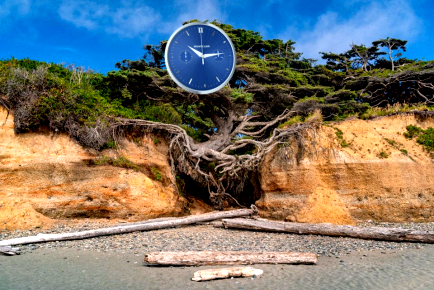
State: 10 h 14 min
